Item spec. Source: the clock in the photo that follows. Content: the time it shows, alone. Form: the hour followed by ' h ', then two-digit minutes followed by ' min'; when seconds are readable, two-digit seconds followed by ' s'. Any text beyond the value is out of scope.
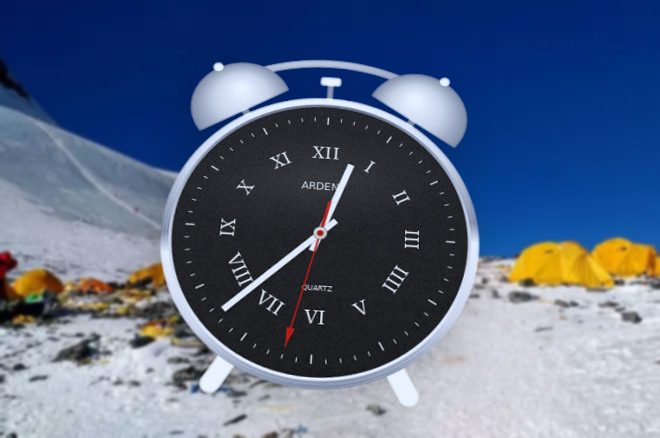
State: 12 h 37 min 32 s
